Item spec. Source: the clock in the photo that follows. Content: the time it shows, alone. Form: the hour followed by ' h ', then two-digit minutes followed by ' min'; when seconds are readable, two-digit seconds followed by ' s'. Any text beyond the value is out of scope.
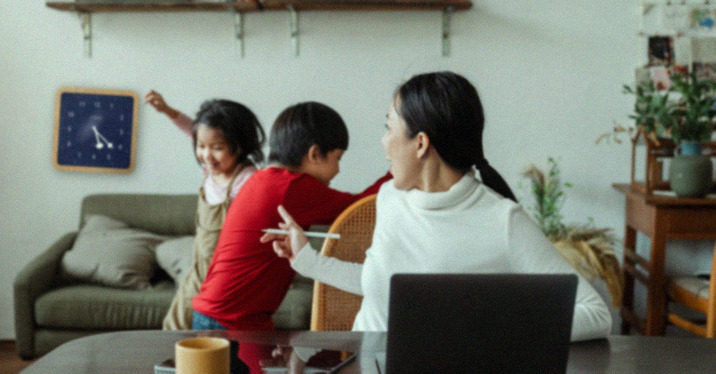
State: 5 h 22 min
